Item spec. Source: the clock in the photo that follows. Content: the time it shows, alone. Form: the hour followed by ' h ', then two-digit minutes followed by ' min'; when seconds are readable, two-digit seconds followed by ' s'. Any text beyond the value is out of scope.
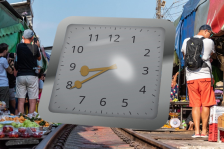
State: 8 h 39 min
